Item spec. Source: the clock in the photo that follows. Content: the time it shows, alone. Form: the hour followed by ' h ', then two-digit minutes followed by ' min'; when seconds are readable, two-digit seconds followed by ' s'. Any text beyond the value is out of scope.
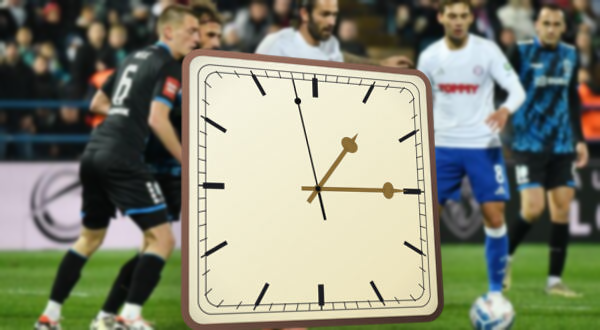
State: 1 h 14 min 58 s
